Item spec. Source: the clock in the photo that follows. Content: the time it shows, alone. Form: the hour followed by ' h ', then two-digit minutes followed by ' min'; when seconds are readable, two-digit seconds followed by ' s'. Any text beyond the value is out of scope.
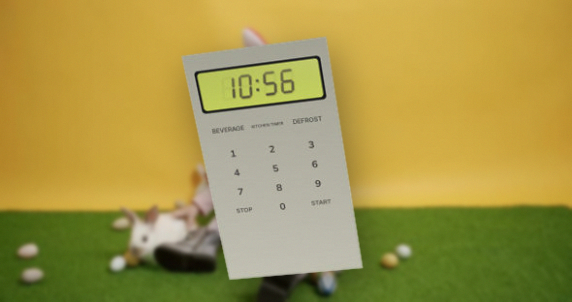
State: 10 h 56 min
